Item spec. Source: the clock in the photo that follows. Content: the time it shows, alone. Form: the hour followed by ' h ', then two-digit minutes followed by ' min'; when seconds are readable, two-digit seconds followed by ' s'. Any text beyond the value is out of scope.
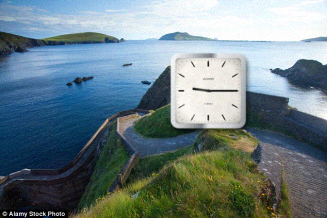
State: 9 h 15 min
